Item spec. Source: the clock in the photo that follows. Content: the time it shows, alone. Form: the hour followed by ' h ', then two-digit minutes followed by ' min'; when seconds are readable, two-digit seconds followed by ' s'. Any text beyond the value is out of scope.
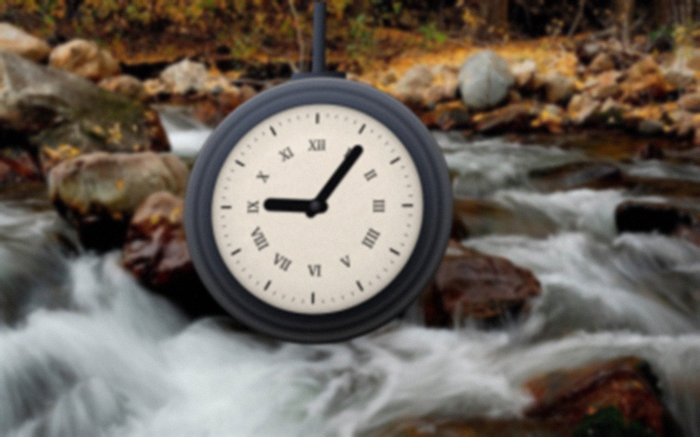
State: 9 h 06 min
